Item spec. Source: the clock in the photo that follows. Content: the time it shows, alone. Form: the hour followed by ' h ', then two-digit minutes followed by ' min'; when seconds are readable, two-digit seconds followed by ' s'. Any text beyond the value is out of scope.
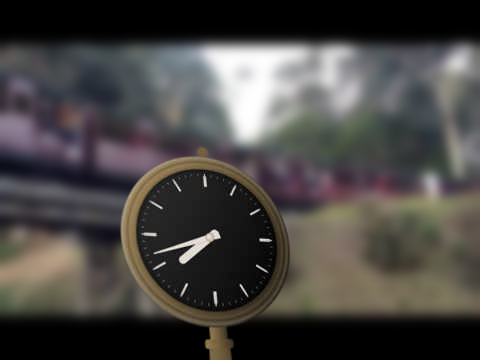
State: 7 h 42 min
